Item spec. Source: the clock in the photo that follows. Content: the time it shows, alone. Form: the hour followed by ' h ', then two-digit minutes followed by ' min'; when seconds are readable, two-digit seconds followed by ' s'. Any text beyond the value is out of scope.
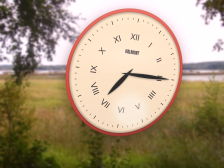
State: 7 h 15 min
